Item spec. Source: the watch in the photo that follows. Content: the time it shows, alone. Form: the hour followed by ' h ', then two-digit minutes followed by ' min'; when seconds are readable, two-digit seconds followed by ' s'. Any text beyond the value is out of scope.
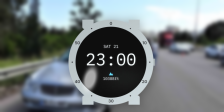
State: 23 h 00 min
